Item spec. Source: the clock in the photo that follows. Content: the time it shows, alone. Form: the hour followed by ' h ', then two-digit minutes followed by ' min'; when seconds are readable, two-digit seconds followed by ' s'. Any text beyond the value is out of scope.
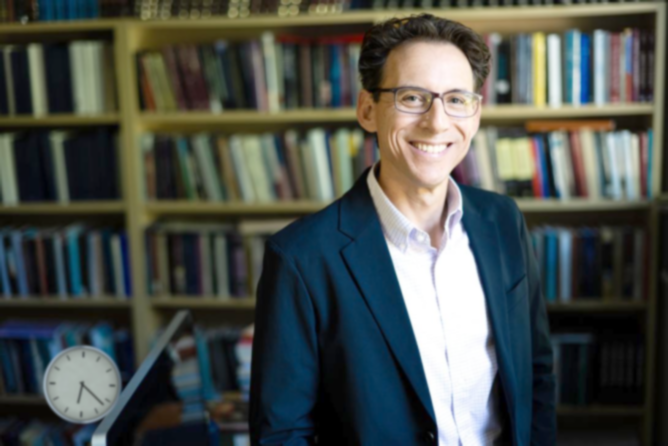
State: 6 h 22 min
